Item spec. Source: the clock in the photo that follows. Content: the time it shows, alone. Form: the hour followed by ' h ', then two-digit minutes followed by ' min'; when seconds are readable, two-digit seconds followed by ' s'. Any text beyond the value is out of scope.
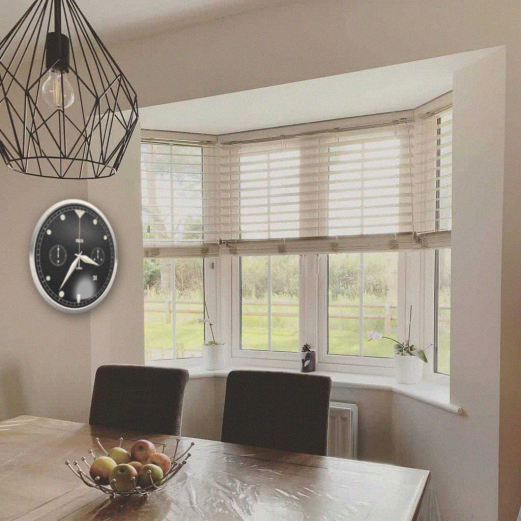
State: 3 h 36 min
